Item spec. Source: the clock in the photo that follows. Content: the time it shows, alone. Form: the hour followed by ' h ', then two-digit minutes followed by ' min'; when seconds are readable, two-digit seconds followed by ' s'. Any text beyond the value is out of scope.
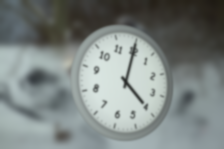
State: 4 h 00 min
